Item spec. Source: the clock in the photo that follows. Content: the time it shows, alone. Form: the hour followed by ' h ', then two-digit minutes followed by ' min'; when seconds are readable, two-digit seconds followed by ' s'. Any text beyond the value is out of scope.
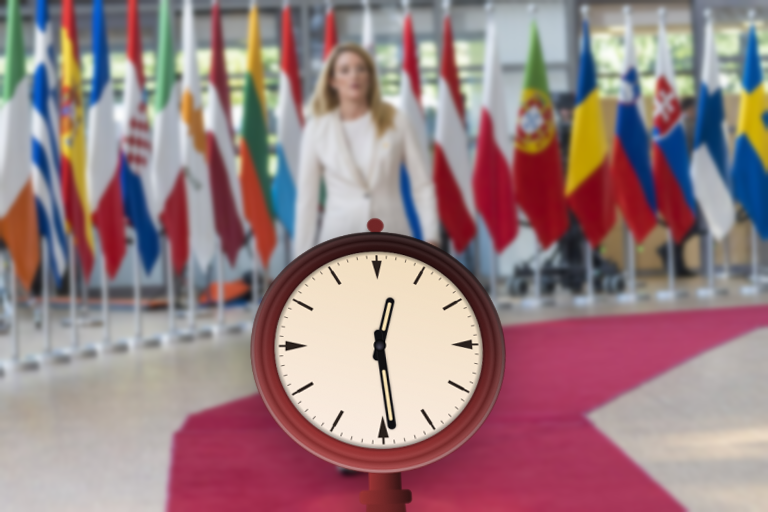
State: 12 h 29 min
